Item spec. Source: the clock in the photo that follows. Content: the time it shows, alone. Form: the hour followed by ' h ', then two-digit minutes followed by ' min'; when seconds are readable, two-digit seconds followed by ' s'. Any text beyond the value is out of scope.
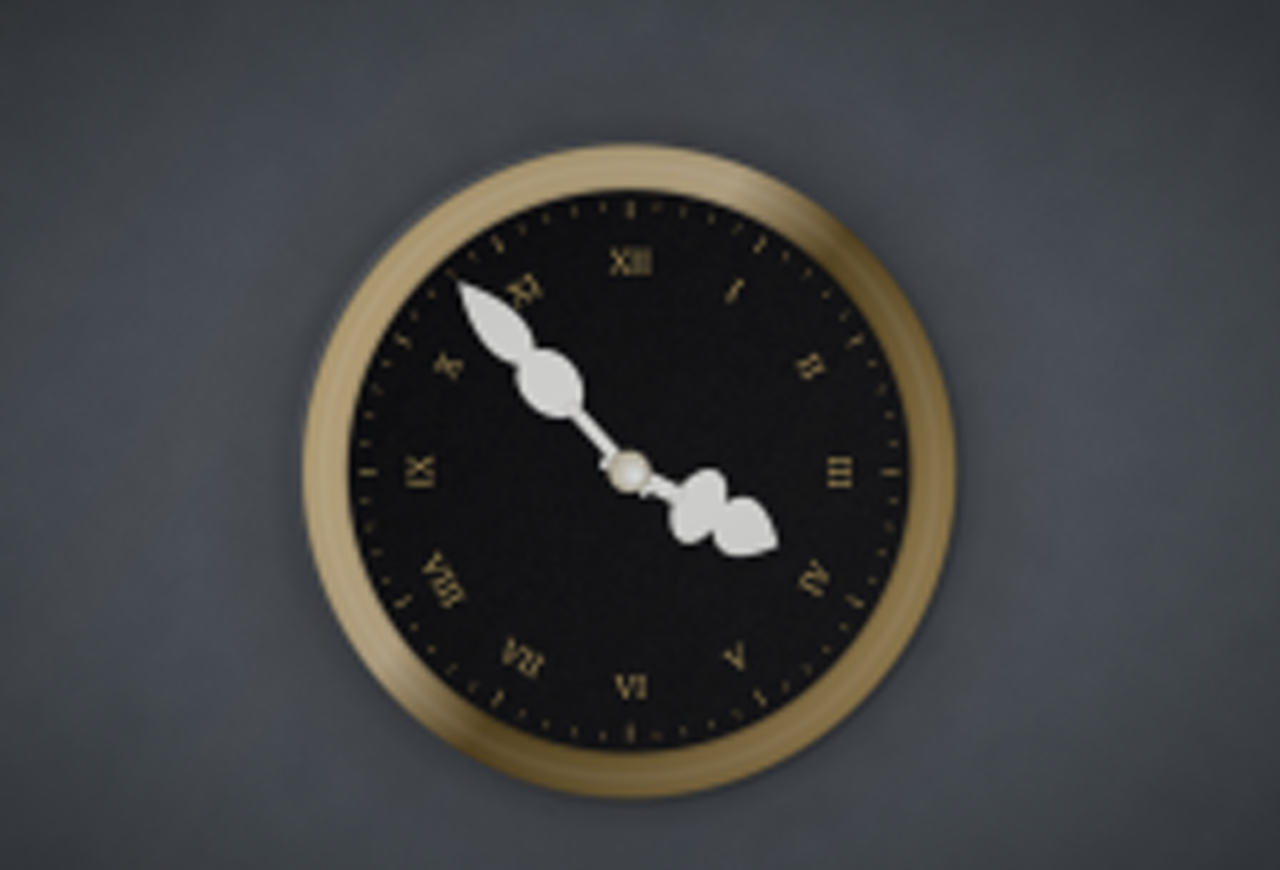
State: 3 h 53 min
